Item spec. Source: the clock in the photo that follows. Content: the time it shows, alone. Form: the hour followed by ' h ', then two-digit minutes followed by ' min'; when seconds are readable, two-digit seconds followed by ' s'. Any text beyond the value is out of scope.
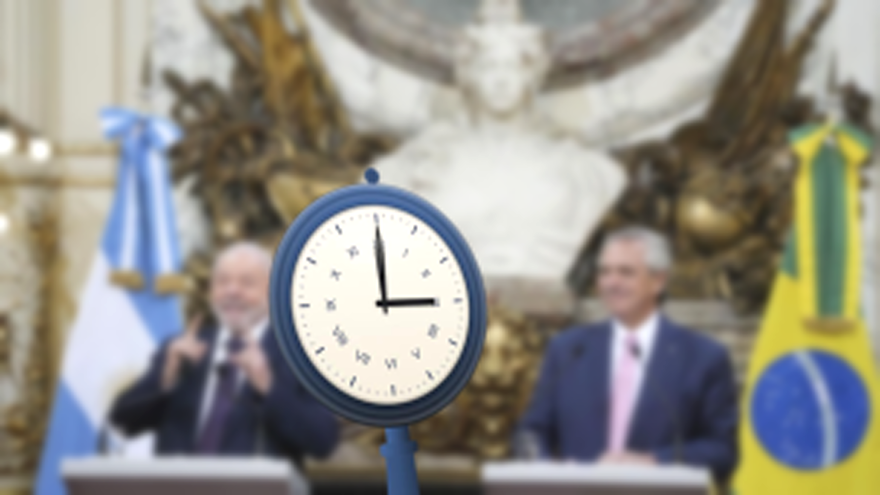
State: 3 h 00 min
